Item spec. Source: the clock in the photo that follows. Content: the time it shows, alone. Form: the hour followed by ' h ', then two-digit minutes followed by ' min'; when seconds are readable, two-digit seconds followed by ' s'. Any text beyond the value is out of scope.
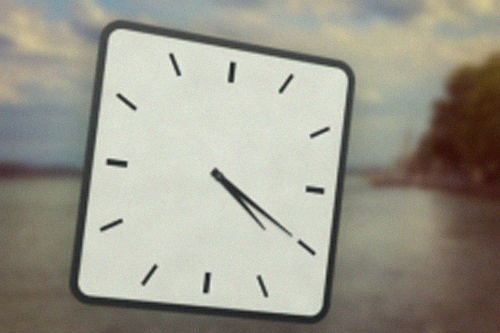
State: 4 h 20 min
